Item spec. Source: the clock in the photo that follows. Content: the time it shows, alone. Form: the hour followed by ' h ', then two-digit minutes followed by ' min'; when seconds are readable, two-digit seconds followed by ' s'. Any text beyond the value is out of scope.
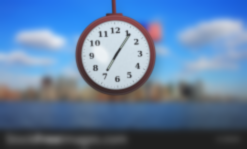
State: 7 h 06 min
